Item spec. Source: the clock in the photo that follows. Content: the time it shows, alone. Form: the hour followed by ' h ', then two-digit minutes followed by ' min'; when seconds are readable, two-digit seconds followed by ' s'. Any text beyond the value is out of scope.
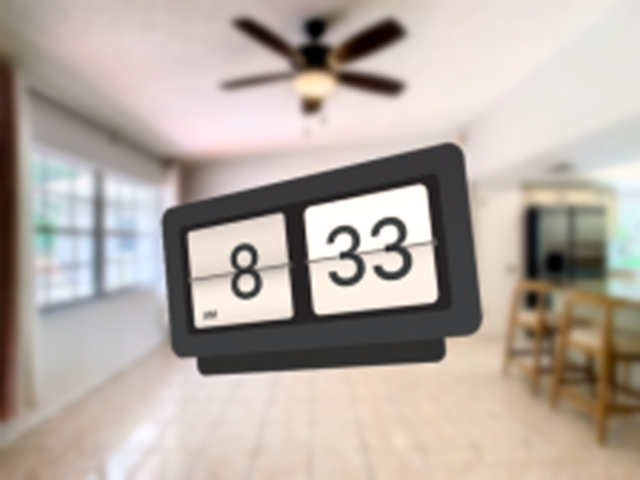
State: 8 h 33 min
